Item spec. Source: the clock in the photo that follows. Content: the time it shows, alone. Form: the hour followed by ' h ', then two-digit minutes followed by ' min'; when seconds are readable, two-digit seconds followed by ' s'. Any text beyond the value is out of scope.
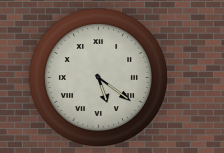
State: 5 h 21 min
